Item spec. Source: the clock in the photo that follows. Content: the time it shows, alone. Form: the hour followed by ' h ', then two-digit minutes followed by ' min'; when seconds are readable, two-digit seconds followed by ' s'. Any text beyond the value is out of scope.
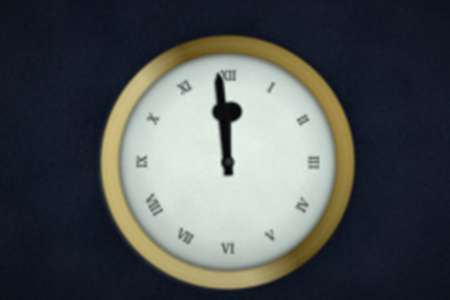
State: 11 h 59 min
